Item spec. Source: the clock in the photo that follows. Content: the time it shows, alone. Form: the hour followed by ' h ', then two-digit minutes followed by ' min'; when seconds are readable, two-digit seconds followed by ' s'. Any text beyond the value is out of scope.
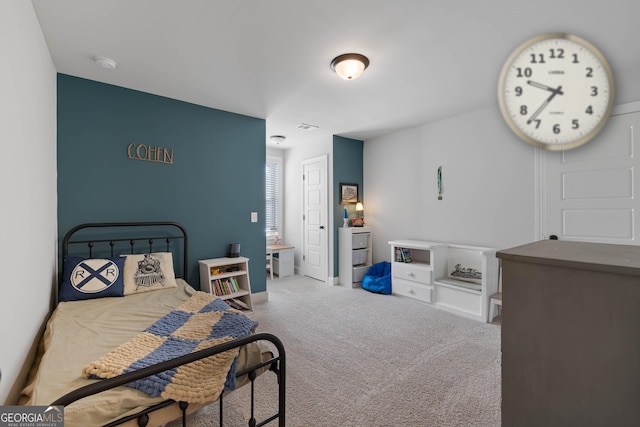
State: 9 h 37 min
